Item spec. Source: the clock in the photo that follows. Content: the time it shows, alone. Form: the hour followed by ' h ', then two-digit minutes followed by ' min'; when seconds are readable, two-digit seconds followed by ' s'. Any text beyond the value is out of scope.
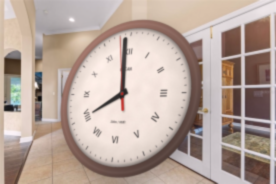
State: 7 h 58 min 58 s
